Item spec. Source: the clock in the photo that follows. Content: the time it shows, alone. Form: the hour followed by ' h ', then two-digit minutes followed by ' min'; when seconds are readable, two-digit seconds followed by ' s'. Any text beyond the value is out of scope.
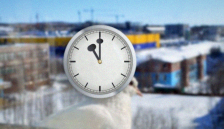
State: 11 h 00 min
